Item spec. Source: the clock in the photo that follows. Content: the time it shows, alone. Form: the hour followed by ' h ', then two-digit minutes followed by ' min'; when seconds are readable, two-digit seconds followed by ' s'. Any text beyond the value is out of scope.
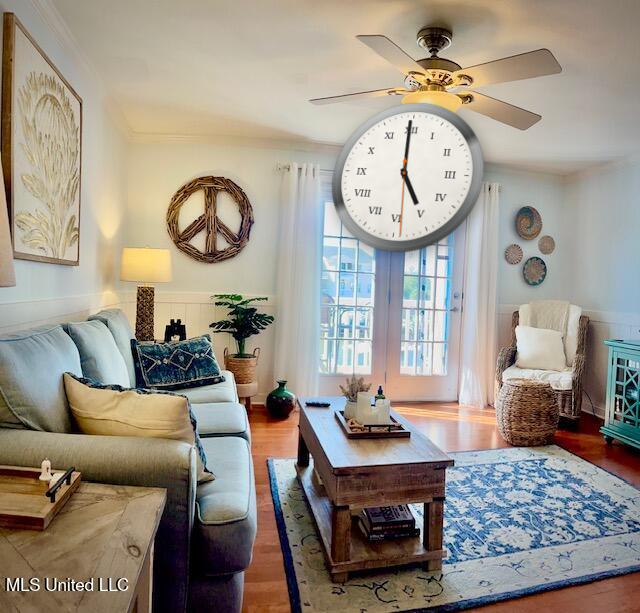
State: 4 h 59 min 29 s
